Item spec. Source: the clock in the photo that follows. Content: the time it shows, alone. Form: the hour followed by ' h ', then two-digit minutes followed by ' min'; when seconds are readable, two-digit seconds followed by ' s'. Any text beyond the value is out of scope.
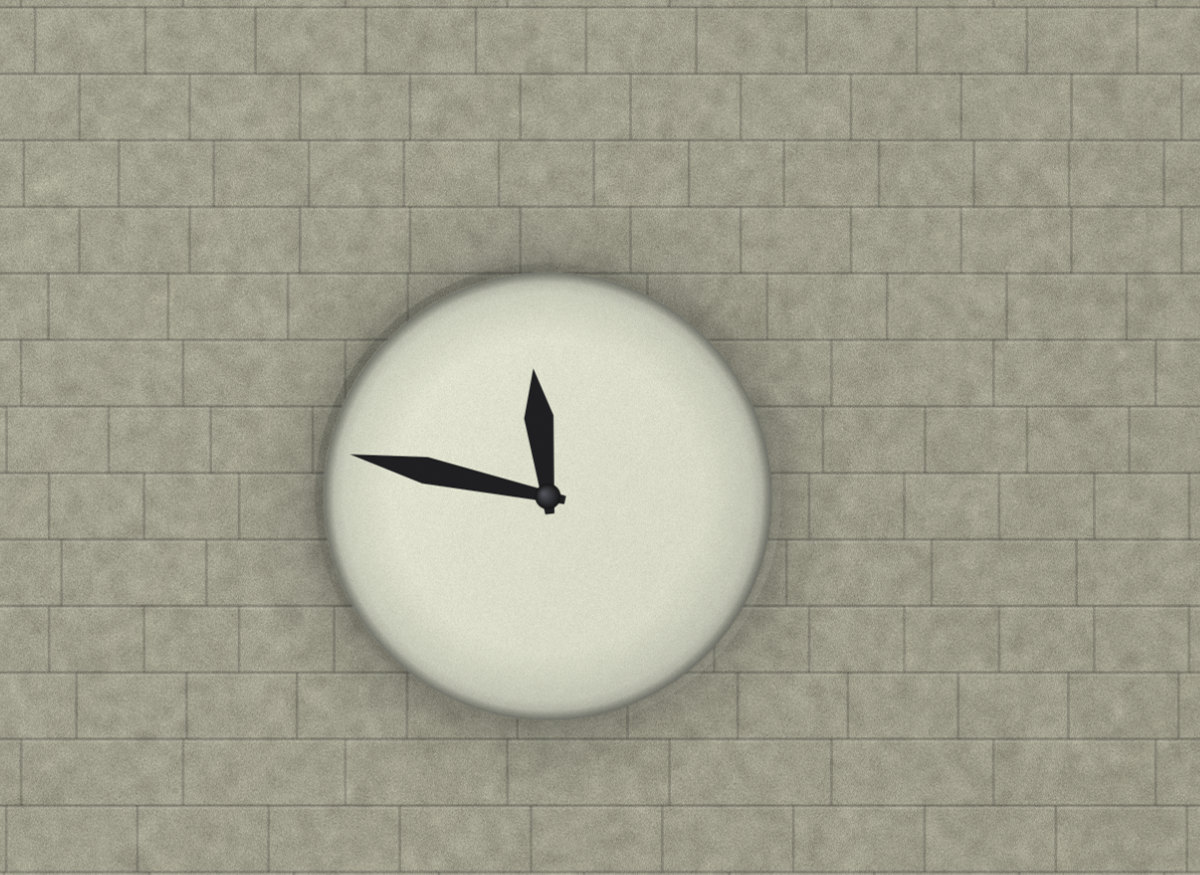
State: 11 h 47 min
